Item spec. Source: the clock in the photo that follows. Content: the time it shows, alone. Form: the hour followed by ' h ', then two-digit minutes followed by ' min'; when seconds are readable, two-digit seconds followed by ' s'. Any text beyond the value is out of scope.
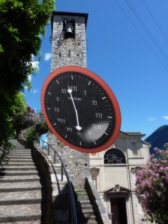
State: 5 h 58 min
